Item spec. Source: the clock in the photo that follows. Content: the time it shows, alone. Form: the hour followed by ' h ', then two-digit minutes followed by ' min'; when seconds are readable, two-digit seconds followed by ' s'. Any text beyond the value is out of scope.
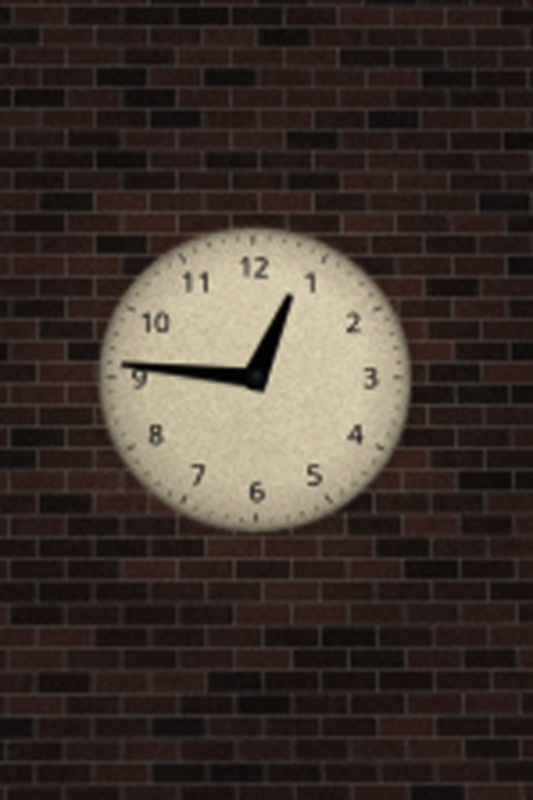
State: 12 h 46 min
